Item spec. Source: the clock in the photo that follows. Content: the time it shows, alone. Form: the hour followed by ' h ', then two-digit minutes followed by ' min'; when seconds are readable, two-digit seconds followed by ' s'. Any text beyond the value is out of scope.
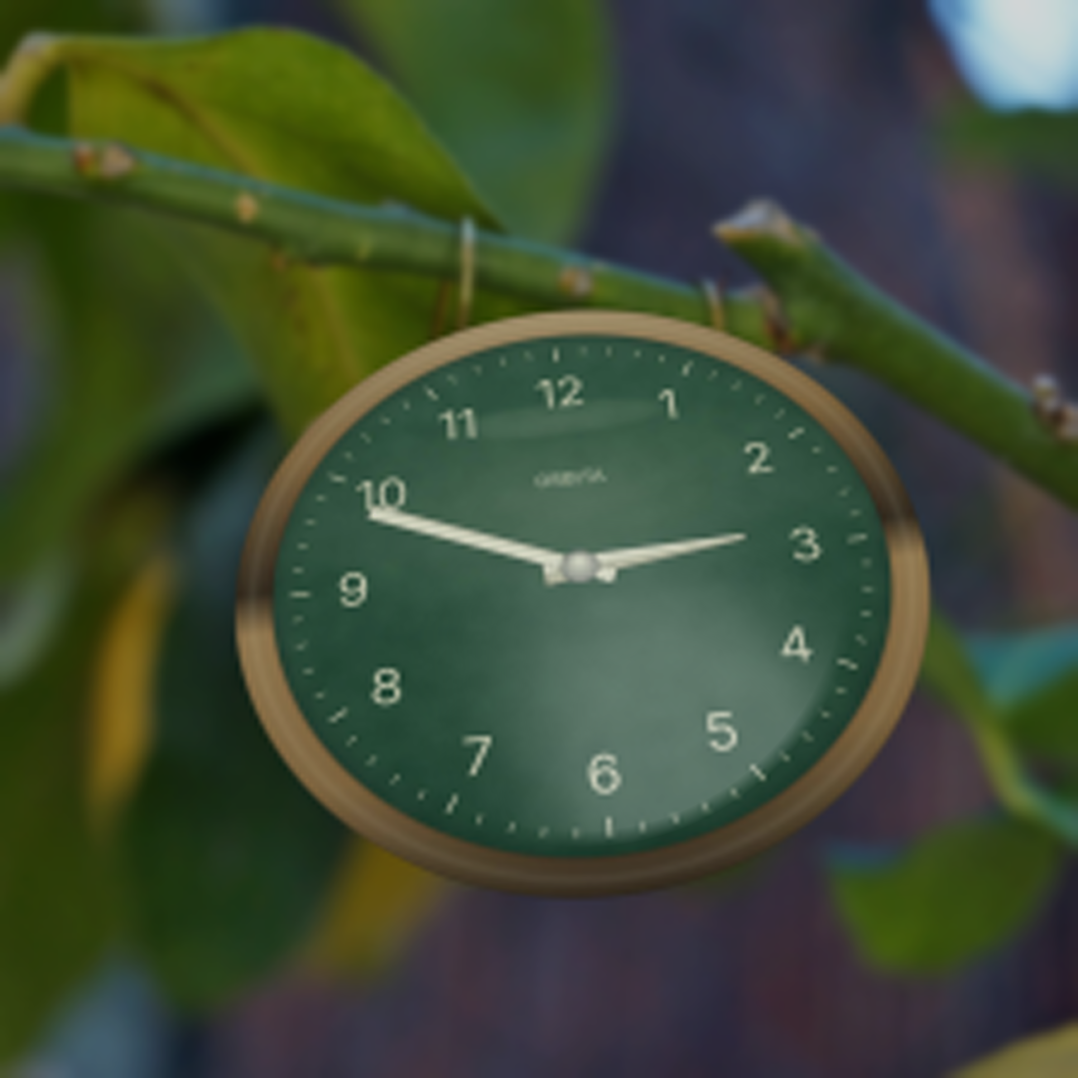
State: 2 h 49 min
